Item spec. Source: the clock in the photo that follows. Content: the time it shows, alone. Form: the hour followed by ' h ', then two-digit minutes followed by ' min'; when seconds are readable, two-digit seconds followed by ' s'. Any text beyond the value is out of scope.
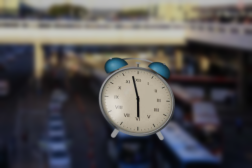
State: 5 h 58 min
